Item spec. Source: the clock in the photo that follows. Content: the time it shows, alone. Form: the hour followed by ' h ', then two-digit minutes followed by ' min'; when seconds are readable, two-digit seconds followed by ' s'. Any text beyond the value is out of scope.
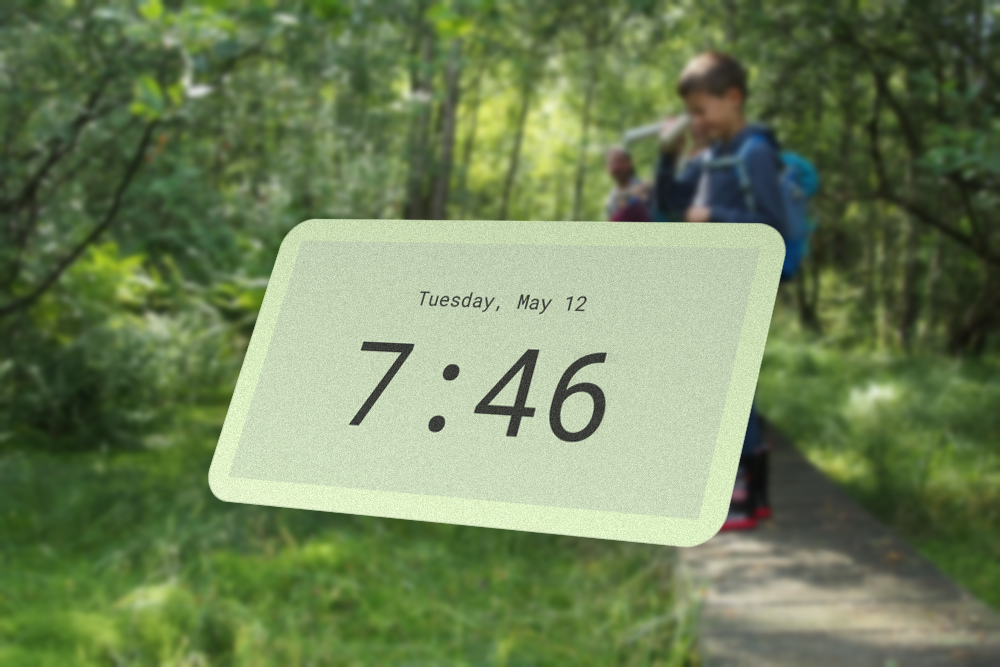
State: 7 h 46 min
